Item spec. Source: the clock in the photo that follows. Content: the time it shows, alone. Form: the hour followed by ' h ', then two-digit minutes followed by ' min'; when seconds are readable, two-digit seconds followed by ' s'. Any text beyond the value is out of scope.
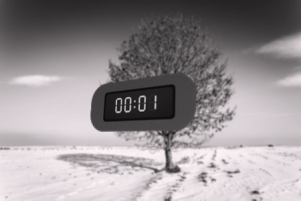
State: 0 h 01 min
